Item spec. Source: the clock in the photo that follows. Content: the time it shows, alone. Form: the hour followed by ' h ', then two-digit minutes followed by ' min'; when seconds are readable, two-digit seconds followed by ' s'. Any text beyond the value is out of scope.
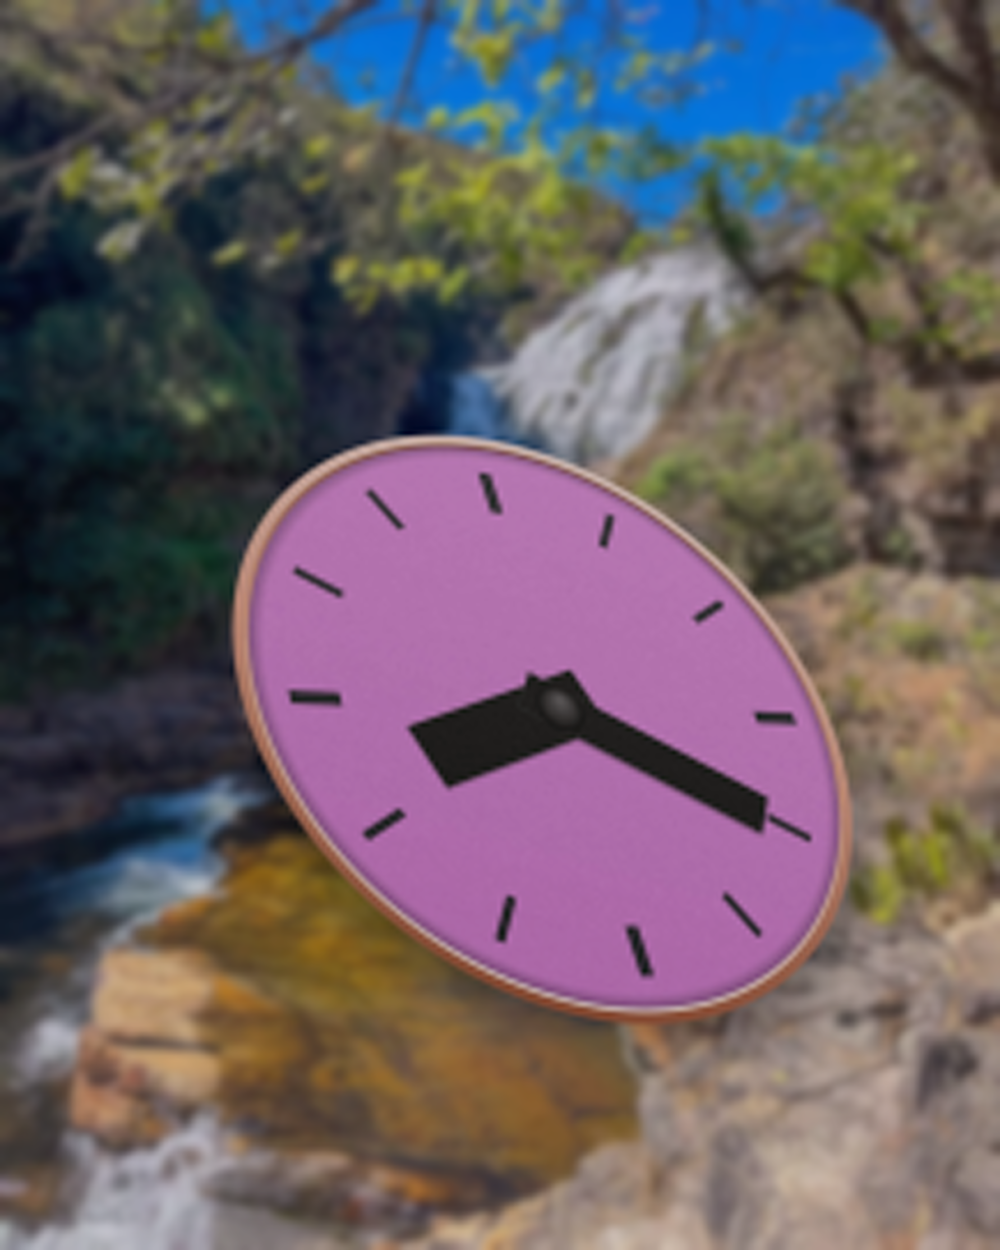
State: 8 h 20 min
